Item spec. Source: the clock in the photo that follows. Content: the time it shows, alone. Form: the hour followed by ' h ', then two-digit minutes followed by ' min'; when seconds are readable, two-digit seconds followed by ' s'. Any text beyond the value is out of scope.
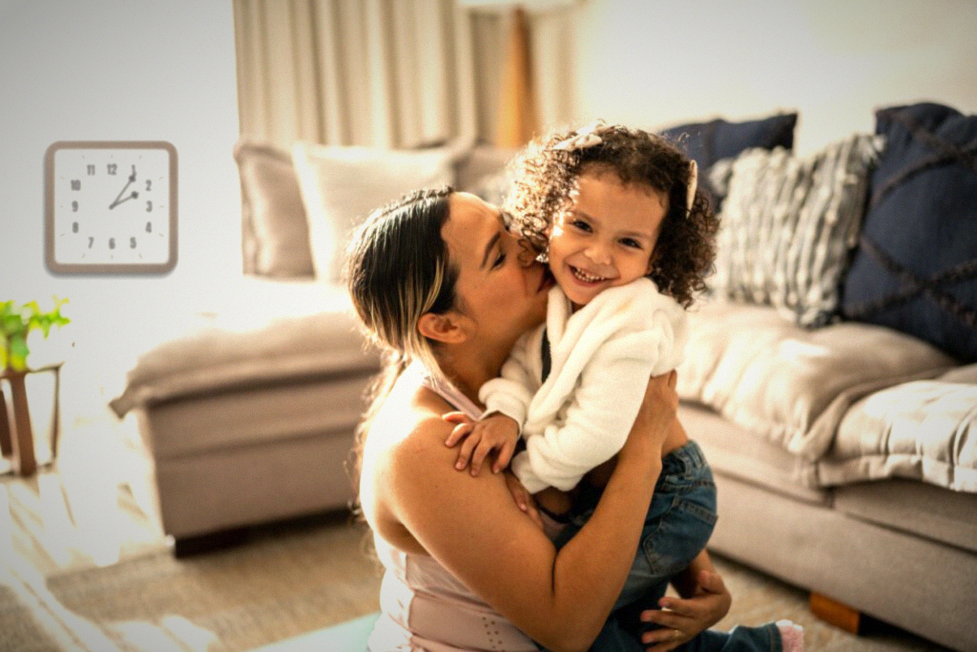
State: 2 h 06 min
